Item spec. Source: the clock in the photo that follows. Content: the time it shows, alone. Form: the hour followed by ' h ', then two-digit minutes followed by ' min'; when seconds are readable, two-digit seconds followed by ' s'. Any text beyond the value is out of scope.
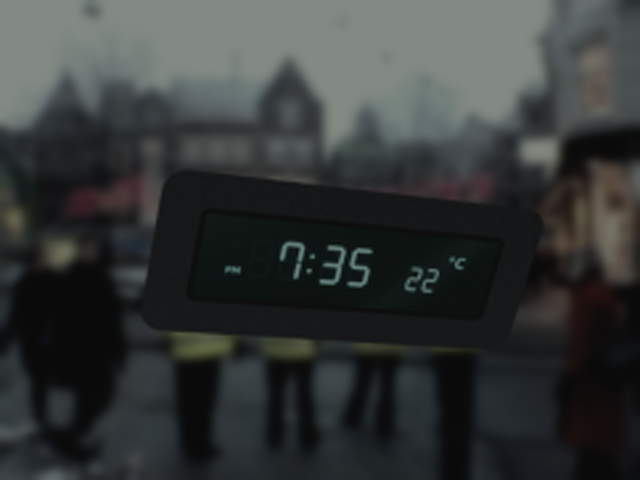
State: 7 h 35 min
